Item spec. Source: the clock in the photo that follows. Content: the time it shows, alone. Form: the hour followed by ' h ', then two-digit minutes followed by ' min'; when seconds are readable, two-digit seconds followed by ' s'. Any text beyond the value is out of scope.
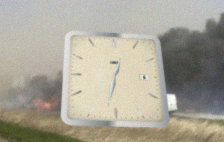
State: 12 h 32 min
